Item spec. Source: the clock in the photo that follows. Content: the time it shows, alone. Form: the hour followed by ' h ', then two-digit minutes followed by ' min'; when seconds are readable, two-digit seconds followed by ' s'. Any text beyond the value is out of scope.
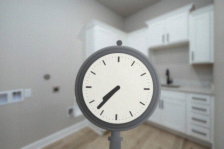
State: 7 h 37 min
